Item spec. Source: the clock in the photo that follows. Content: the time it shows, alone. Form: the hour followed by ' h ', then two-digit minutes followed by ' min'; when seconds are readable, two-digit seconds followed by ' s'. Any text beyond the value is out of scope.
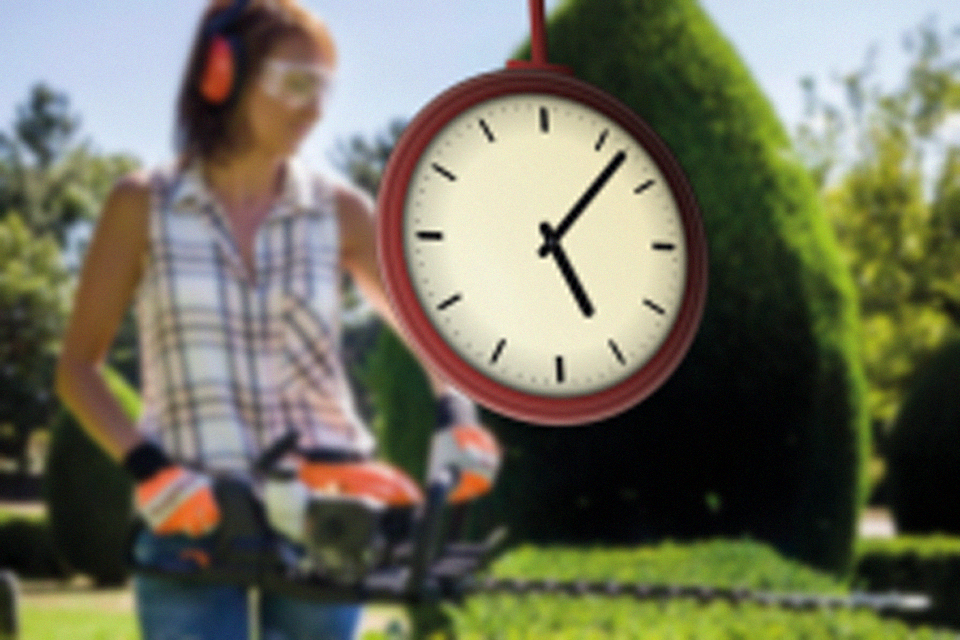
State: 5 h 07 min
